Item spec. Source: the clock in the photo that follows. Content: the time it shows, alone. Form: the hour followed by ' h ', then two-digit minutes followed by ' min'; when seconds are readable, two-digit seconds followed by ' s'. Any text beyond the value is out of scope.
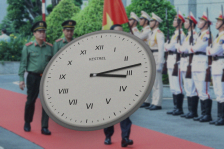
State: 3 h 13 min
